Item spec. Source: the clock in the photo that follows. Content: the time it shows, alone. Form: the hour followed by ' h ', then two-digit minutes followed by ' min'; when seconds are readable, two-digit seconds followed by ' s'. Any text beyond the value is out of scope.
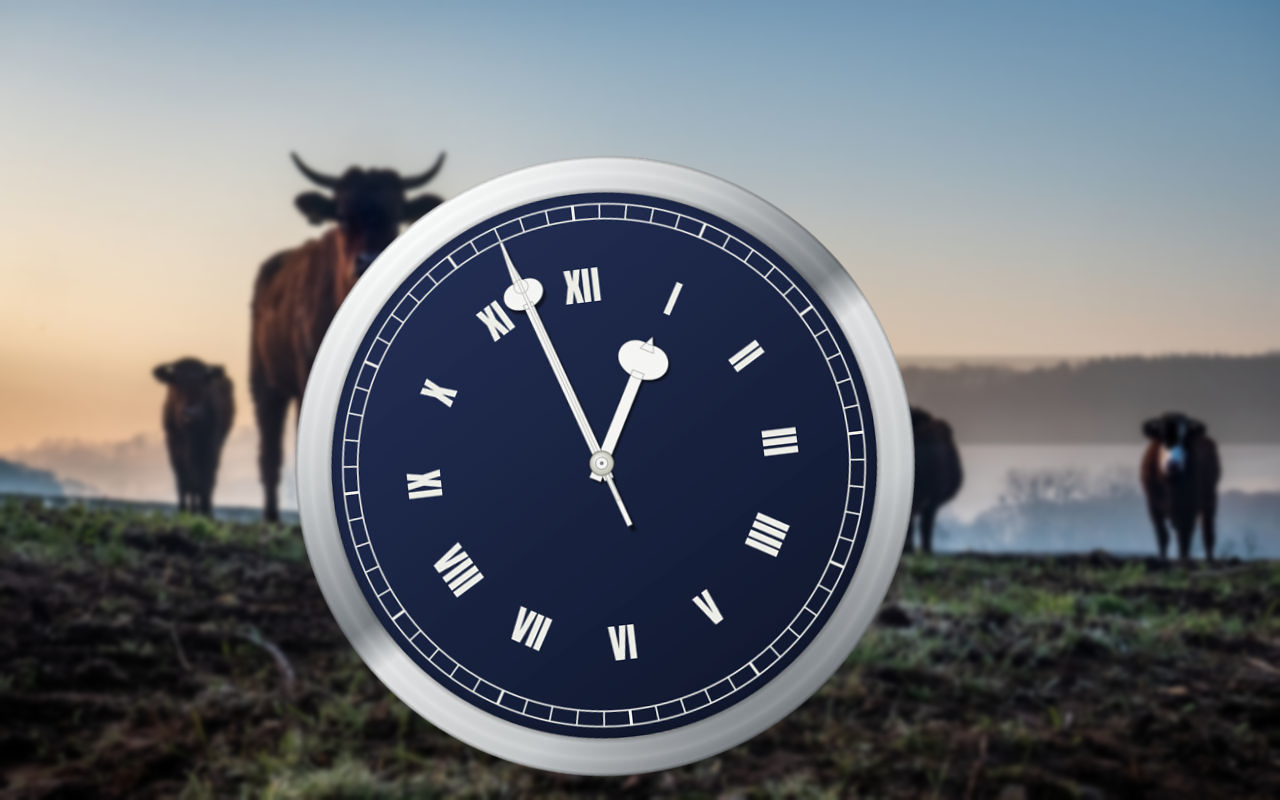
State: 12 h 56 min 57 s
